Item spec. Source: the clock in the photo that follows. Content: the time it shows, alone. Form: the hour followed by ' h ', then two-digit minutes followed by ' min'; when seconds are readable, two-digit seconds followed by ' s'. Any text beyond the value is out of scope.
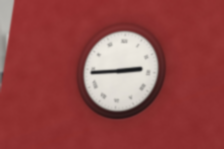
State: 2 h 44 min
